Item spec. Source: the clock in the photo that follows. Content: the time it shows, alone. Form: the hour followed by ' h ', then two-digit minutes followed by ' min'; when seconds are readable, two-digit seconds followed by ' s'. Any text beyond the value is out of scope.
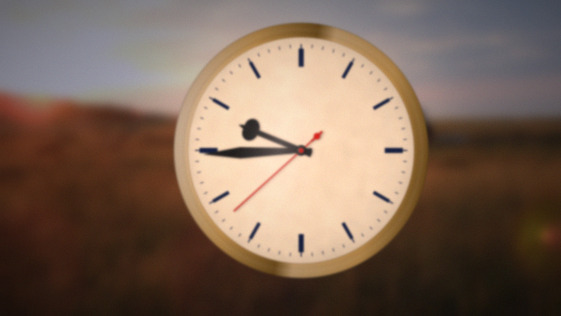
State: 9 h 44 min 38 s
